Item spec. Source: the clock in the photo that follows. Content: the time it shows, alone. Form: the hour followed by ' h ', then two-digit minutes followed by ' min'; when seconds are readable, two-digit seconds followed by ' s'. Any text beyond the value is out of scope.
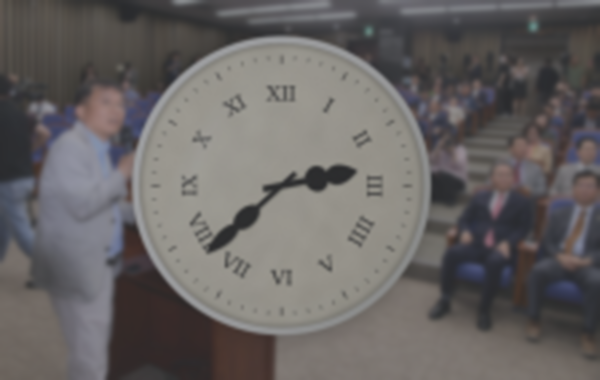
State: 2 h 38 min
